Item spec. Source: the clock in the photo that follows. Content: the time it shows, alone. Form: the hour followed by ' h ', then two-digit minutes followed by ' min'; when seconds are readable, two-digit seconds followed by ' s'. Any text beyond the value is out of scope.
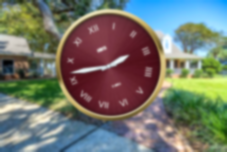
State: 2 h 47 min
